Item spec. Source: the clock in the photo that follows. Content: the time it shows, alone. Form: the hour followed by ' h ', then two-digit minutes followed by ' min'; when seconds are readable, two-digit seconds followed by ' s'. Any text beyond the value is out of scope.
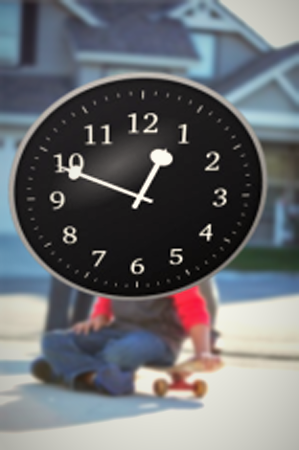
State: 12 h 49 min
